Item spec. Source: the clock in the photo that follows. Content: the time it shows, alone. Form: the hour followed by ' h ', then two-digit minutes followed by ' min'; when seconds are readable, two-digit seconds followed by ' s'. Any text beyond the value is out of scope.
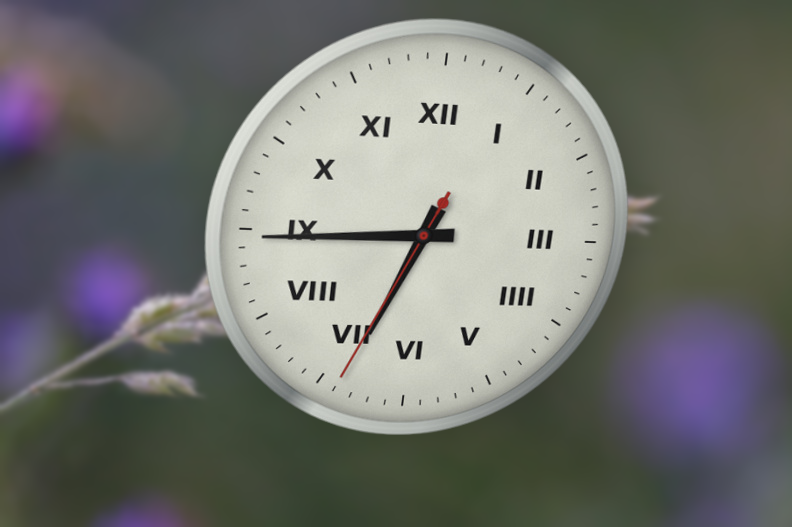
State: 6 h 44 min 34 s
